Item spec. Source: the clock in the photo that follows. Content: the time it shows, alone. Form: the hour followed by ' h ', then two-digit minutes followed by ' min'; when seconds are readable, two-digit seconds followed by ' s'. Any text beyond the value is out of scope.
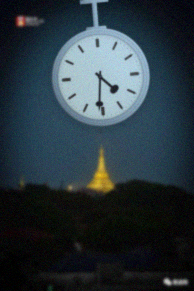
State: 4 h 31 min
